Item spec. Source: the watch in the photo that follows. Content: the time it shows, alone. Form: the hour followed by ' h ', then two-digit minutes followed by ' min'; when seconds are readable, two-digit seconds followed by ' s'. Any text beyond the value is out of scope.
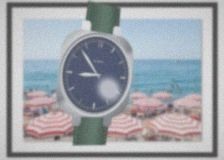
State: 8 h 53 min
